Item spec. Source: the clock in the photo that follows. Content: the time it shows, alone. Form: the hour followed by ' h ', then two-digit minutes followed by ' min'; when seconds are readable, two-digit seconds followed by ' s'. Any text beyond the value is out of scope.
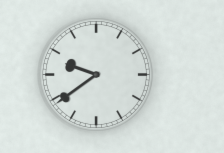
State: 9 h 39 min
